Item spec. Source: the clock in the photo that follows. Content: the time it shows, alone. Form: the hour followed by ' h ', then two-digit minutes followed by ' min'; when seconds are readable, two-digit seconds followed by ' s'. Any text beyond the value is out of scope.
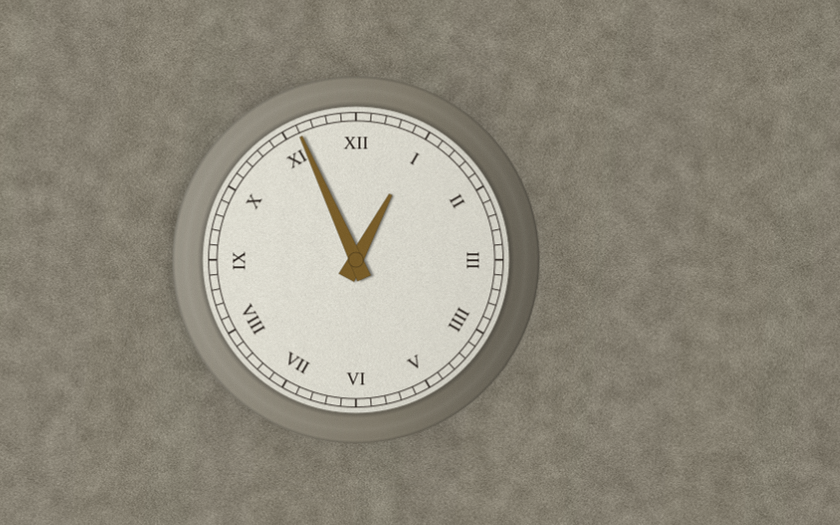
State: 12 h 56 min
